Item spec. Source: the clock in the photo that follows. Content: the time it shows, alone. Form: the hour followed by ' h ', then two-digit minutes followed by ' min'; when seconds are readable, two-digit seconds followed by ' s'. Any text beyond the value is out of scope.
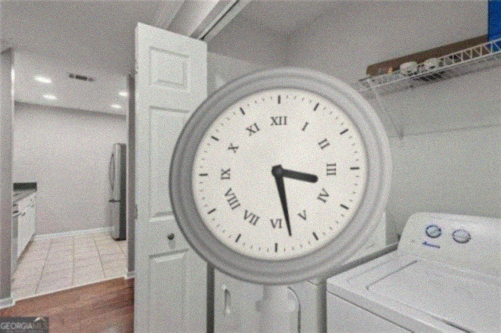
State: 3 h 28 min
